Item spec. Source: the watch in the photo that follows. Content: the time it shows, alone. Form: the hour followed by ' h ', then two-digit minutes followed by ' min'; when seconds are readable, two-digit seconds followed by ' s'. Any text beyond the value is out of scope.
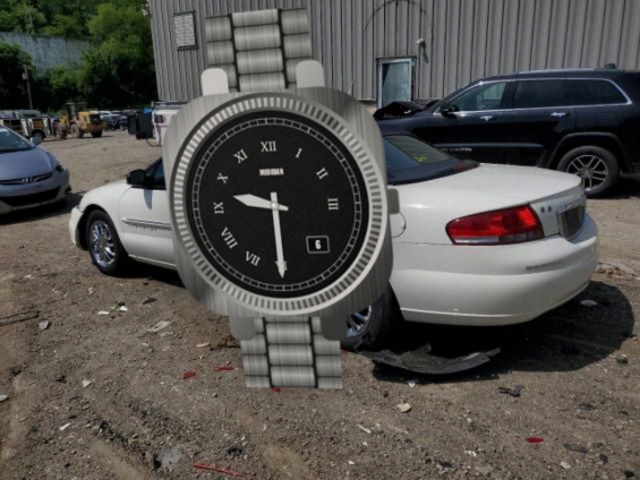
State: 9 h 30 min
